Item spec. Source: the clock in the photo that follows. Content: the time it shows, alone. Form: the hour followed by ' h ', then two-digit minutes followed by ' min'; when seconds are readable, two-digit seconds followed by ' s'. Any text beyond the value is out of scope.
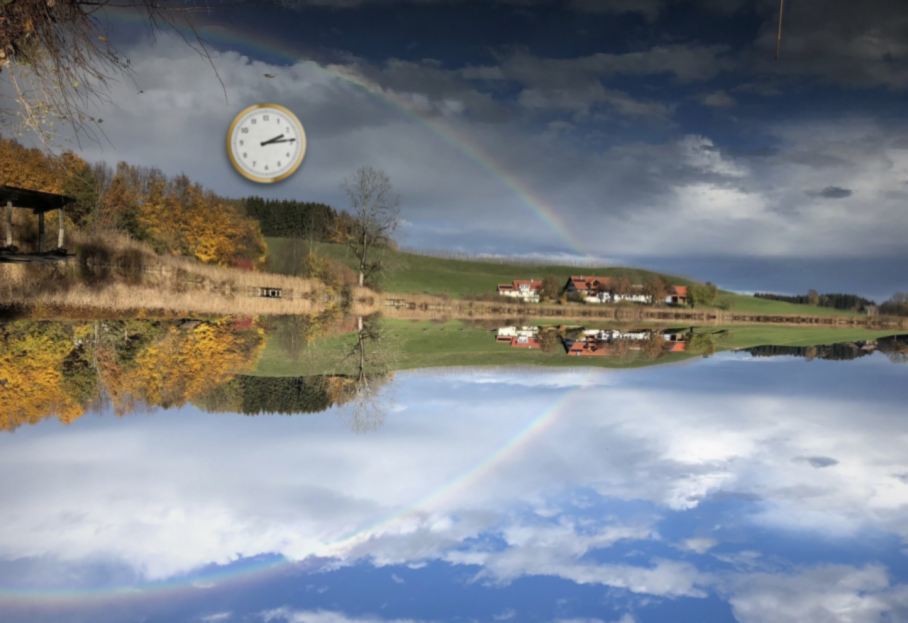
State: 2 h 14 min
